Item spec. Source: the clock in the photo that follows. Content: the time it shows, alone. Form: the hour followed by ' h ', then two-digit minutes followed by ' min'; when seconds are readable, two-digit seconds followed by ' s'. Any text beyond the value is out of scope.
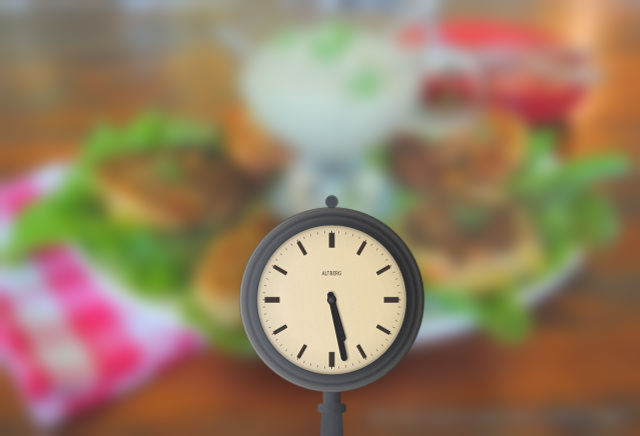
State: 5 h 28 min
